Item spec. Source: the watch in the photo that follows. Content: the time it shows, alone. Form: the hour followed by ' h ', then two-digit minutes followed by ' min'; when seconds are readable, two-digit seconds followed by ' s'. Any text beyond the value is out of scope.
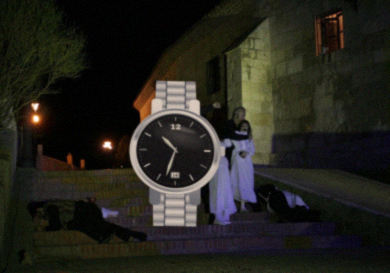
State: 10 h 33 min
